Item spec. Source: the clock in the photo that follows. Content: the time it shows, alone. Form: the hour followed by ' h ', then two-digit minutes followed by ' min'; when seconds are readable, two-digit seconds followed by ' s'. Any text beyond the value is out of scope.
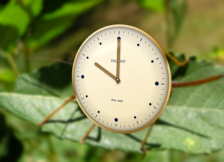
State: 10 h 00 min
